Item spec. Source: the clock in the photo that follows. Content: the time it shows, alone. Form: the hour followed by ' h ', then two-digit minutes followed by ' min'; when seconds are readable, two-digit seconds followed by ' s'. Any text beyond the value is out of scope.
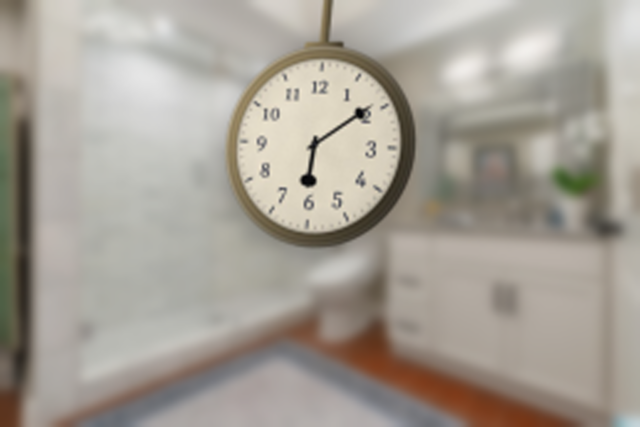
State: 6 h 09 min
